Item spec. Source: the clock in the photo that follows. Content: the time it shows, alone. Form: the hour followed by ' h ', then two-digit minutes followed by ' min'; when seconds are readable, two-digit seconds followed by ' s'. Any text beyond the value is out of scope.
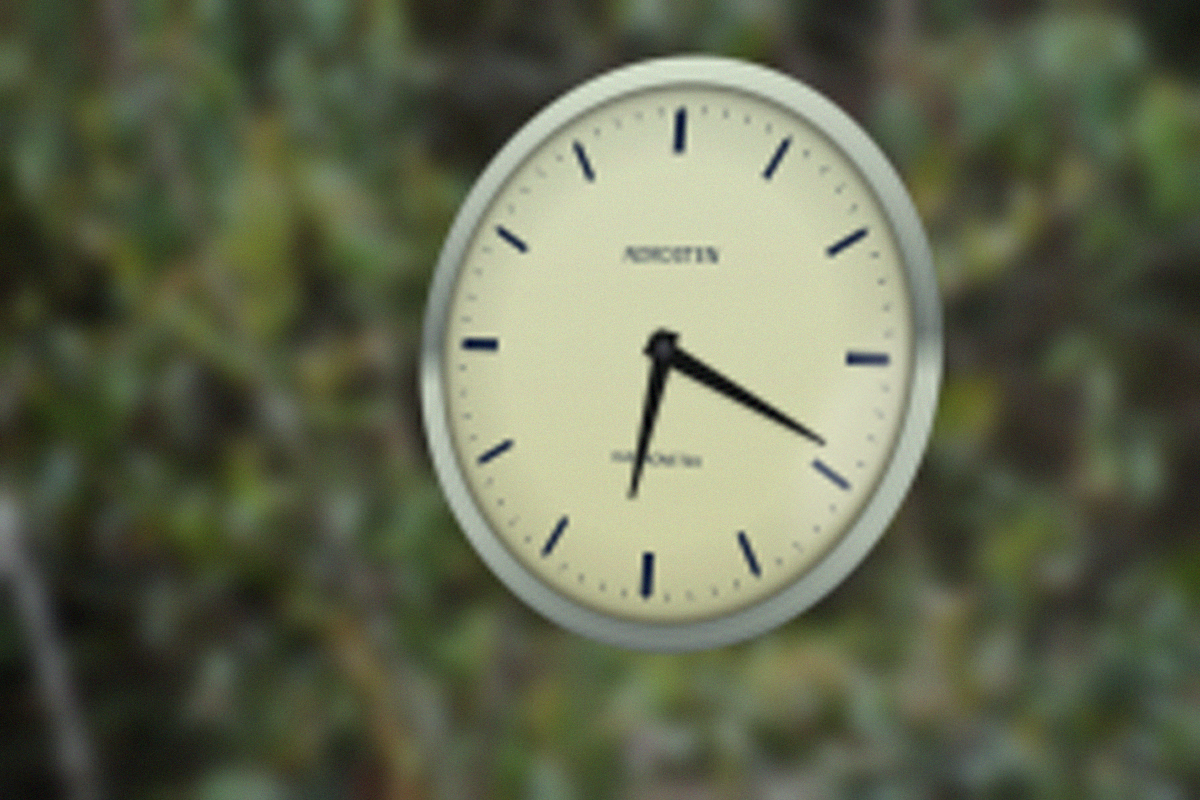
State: 6 h 19 min
